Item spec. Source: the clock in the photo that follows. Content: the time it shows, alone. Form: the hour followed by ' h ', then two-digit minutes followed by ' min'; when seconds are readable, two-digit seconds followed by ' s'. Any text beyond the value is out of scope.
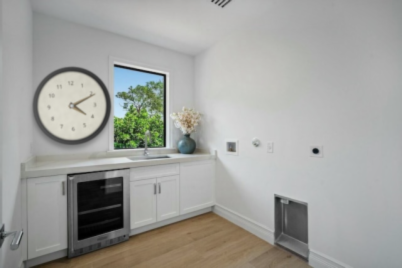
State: 4 h 11 min
